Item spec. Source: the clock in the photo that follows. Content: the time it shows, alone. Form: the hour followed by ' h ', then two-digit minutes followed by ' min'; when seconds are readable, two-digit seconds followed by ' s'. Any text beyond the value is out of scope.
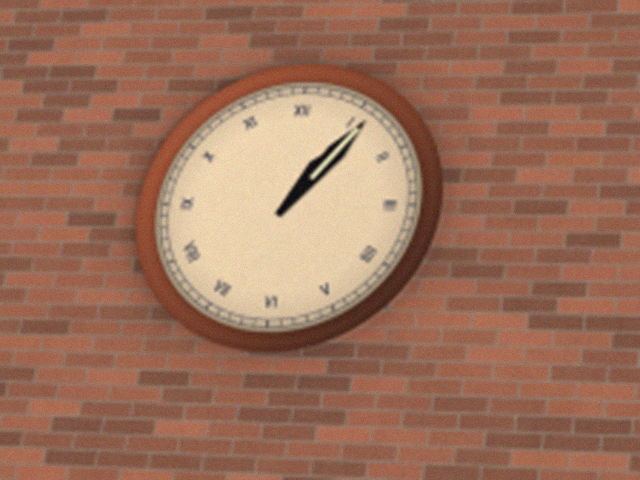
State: 1 h 06 min
